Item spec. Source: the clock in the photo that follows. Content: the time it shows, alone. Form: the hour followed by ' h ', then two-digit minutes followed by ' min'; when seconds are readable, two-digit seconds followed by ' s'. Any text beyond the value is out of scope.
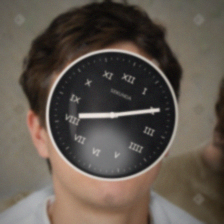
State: 8 h 10 min
